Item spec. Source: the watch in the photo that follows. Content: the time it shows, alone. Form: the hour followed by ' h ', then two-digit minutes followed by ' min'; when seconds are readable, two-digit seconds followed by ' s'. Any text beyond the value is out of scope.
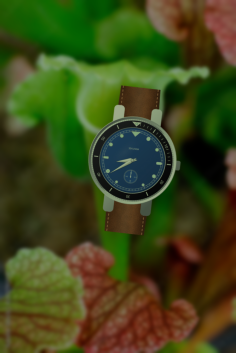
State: 8 h 39 min
